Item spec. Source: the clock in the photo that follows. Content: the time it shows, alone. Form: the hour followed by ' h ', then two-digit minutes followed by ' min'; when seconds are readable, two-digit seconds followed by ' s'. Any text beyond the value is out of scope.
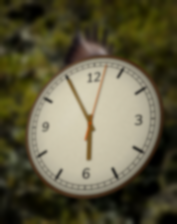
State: 5 h 55 min 02 s
